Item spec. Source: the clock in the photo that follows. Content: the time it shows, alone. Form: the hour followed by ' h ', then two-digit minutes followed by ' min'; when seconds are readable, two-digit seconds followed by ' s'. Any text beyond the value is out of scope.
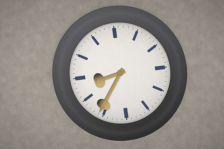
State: 8 h 36 min
